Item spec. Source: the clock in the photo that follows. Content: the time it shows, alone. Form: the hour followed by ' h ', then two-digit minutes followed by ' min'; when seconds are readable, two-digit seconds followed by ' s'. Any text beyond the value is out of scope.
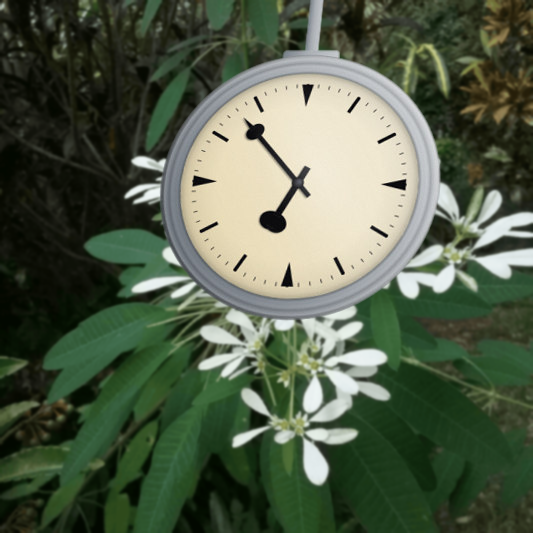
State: 6 h 53 min
